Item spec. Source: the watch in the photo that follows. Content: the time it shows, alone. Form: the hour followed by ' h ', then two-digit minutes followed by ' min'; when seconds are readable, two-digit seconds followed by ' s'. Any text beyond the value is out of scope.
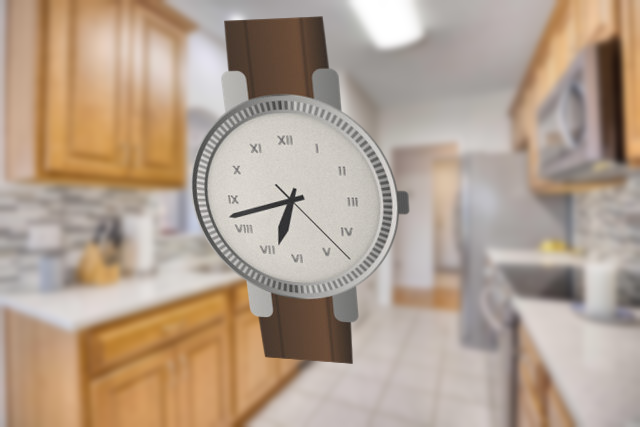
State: 6 h 42 min 23 s
